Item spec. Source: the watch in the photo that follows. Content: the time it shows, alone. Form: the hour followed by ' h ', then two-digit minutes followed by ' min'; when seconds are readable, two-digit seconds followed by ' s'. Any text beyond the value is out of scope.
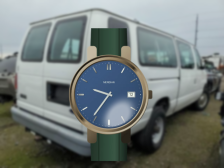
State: 9 h 36 min
